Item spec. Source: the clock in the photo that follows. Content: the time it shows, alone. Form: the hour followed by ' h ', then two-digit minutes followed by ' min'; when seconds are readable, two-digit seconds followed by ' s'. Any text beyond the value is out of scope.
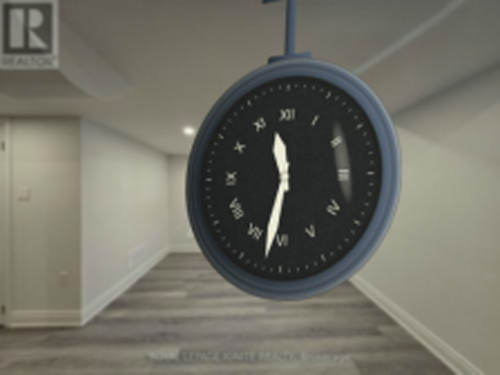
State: 11 h 32 min
